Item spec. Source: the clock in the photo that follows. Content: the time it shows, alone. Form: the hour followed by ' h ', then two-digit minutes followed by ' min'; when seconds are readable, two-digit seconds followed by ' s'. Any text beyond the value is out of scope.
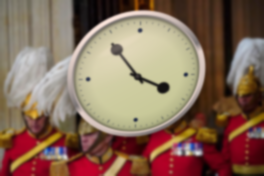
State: 3 h 54 min
